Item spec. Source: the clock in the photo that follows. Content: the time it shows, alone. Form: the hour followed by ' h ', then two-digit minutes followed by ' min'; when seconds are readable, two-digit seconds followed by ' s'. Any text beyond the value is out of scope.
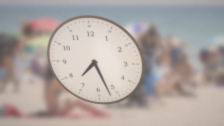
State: 7 h 27 min
